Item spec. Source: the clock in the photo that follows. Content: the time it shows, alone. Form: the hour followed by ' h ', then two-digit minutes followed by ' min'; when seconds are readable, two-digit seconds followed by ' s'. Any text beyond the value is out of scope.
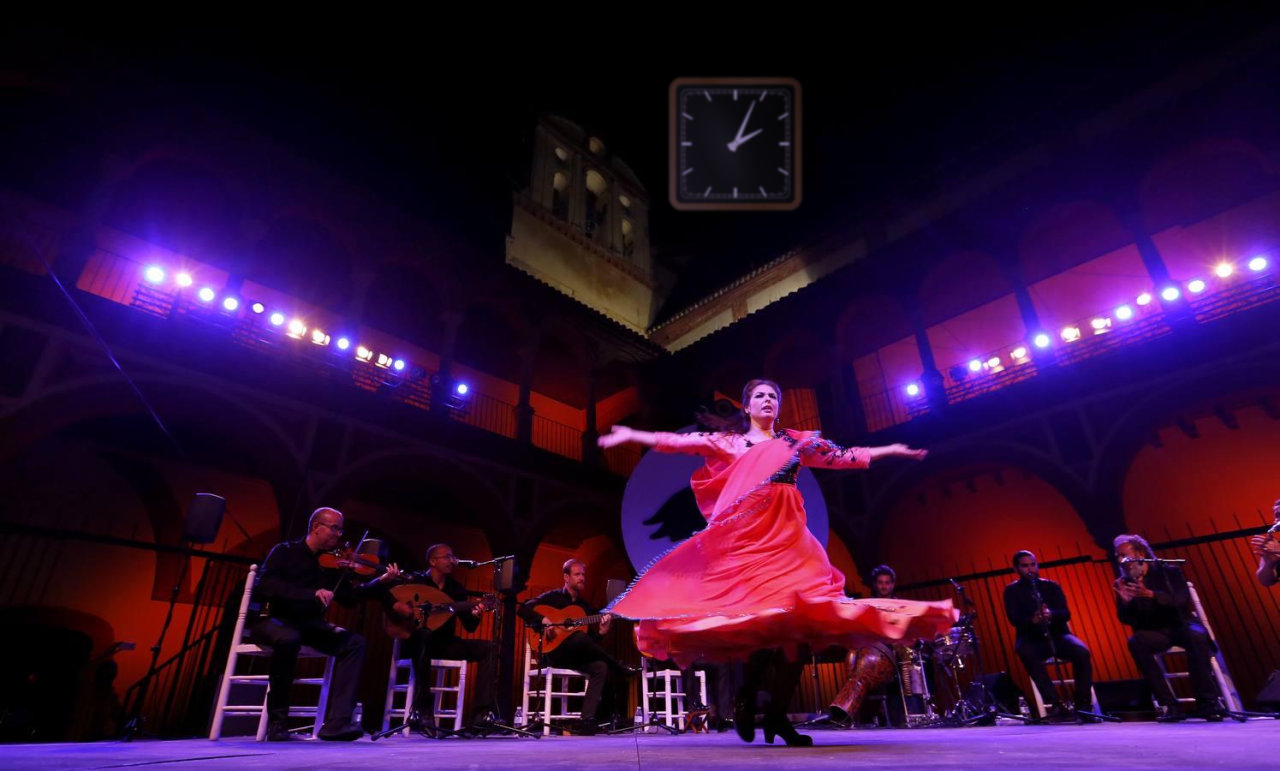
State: 2 h 04 min
